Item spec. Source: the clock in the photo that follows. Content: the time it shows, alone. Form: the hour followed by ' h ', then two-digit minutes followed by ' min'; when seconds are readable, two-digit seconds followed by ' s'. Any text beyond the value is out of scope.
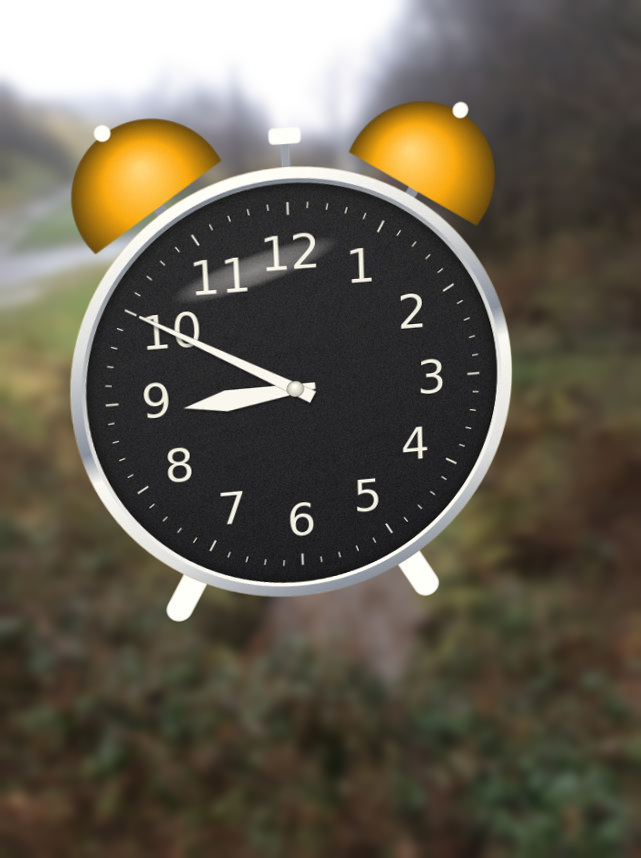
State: 8 h 50 min
